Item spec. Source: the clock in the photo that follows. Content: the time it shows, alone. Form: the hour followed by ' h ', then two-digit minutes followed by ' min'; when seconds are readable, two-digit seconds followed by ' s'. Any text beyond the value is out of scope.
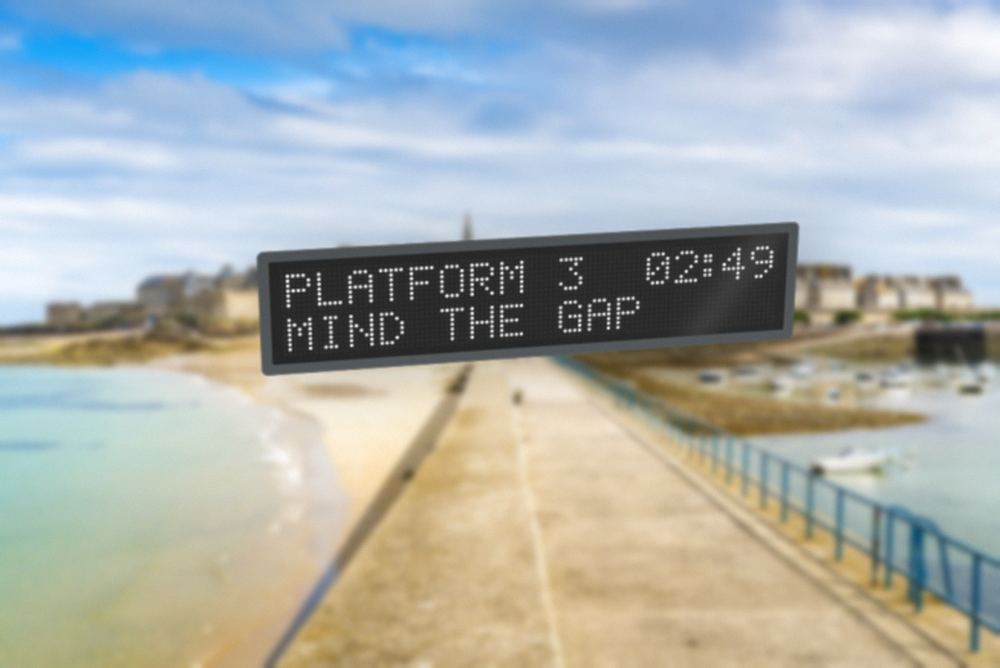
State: 2 h 49 min
